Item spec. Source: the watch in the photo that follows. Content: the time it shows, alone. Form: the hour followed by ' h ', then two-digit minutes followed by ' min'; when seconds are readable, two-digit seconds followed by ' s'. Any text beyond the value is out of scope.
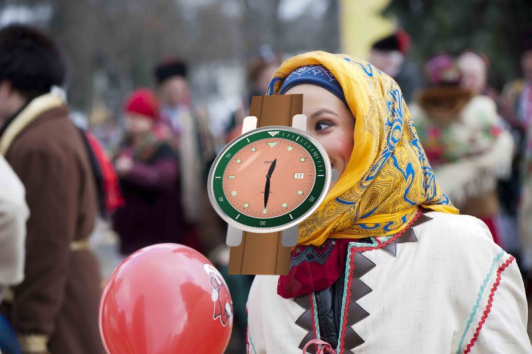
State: 12 h 30 min
